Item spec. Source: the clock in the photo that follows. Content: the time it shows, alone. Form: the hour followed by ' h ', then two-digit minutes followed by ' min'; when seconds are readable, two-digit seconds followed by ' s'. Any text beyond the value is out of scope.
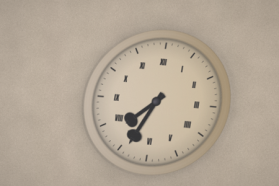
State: 7 h 34 min
